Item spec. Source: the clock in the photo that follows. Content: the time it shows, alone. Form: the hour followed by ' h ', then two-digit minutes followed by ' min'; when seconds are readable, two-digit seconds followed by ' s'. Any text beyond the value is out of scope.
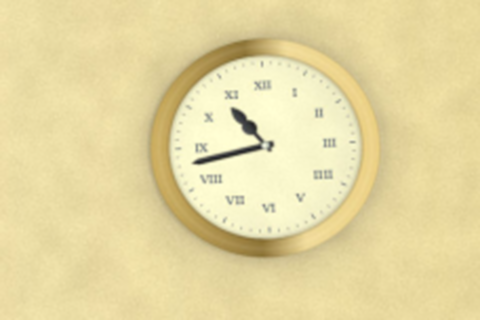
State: 10 h 43 min
